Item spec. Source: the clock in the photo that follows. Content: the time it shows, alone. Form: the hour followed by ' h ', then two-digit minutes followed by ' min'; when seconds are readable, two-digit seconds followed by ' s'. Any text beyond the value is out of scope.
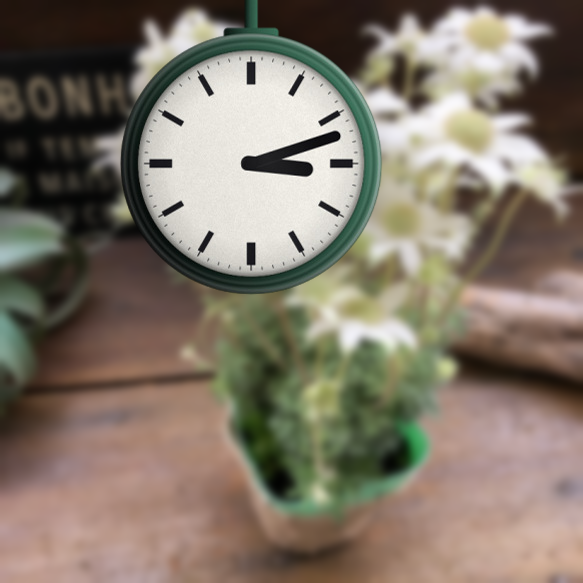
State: 3 h 12 min
